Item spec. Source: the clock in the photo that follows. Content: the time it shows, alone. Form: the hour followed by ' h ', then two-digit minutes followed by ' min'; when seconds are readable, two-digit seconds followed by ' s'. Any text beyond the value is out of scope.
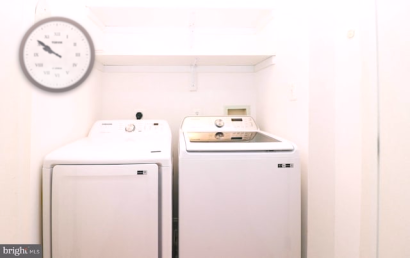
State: 9 h 51 min
